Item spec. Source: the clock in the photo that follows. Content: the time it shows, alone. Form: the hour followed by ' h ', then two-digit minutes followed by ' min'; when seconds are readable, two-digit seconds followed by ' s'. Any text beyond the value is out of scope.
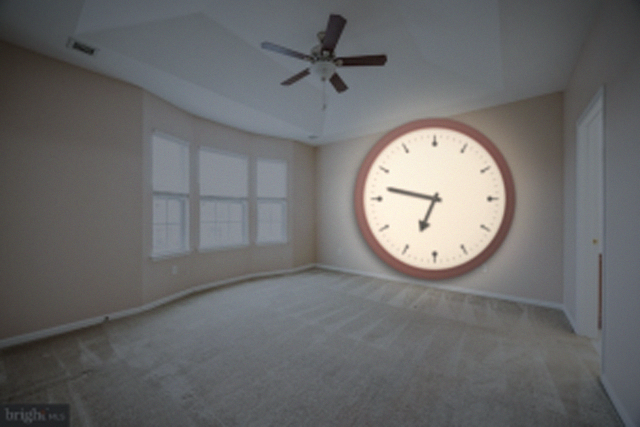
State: 6 h 47 min
